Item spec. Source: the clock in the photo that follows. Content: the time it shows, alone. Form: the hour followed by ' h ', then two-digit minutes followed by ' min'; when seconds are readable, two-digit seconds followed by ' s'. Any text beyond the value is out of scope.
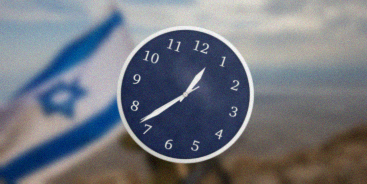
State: 12 h 36 min 37 s
